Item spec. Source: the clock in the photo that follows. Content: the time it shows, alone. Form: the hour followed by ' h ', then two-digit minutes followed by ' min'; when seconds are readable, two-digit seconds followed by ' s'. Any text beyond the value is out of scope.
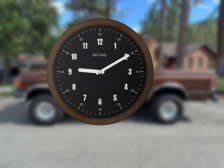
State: 9 h 10 min
